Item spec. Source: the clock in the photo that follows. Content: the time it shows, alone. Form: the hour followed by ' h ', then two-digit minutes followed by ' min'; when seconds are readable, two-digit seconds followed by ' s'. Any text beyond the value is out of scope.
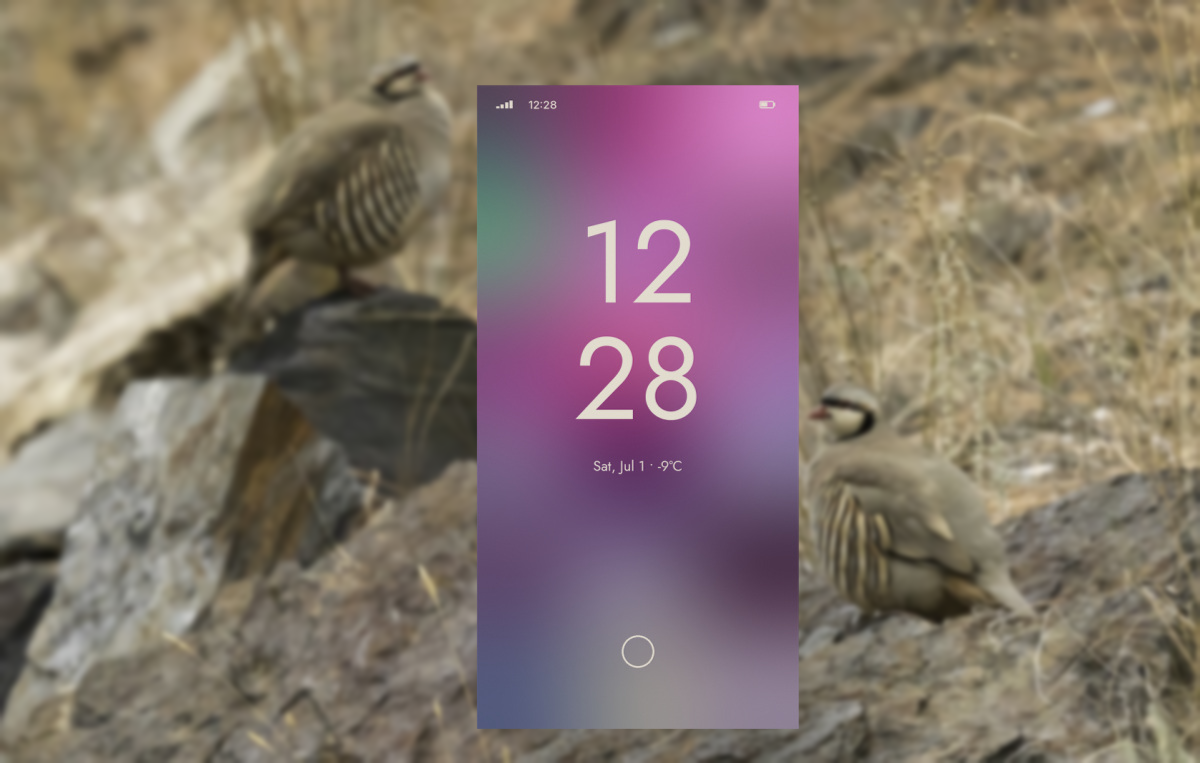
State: 12 h 28 min
